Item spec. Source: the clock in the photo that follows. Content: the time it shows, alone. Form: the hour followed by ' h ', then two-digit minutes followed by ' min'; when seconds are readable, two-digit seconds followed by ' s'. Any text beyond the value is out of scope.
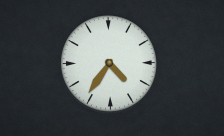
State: 4 h 36 min
